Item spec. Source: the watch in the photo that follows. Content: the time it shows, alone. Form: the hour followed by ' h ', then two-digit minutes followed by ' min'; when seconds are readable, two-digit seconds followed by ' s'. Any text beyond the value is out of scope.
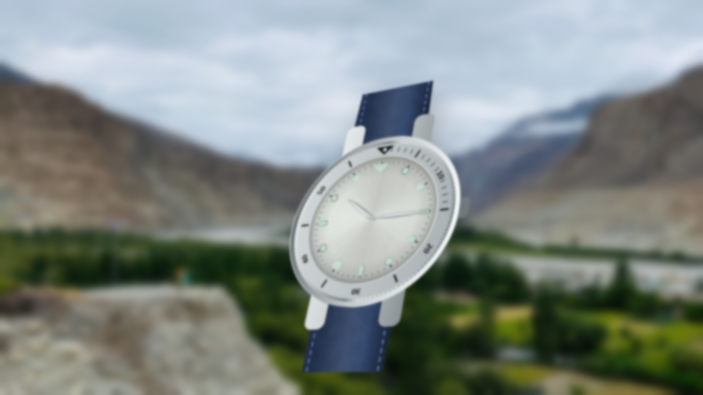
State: 10 h 15 min
